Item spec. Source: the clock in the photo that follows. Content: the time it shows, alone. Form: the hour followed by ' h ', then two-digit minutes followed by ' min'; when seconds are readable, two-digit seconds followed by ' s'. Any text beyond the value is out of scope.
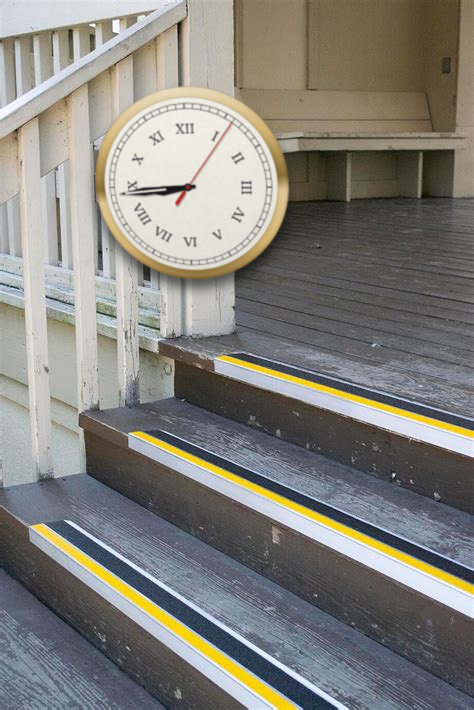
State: 8 h 44 min 06 s
